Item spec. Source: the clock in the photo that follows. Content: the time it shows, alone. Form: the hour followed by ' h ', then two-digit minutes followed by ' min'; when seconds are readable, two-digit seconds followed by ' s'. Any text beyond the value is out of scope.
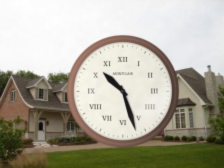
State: 10 h 27 min
